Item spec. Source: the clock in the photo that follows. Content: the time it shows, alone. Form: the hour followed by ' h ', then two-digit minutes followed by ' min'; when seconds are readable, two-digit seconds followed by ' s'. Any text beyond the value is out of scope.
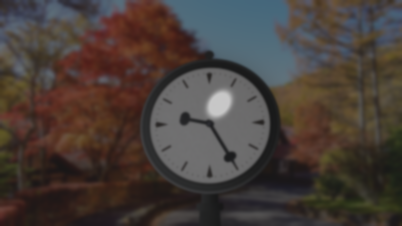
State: 9 h 25 min
